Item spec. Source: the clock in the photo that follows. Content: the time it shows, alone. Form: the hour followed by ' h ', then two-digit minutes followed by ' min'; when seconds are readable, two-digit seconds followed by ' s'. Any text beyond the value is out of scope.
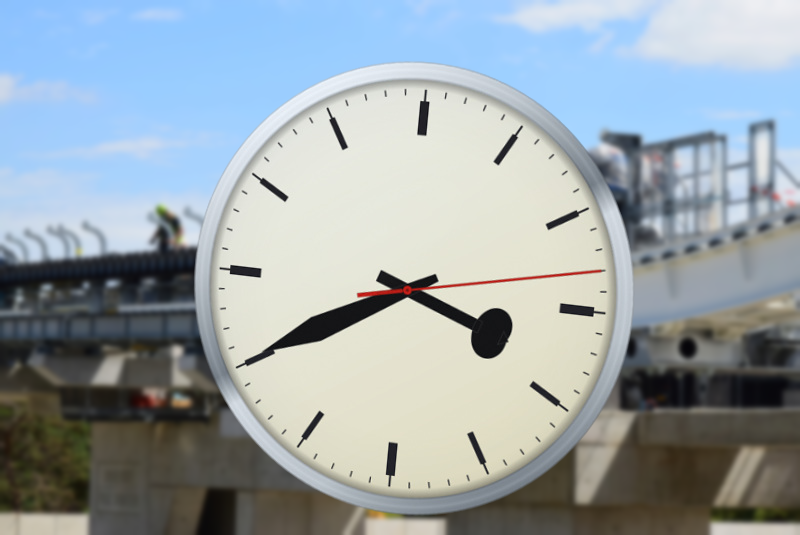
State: 3 h 40 min 13 s
